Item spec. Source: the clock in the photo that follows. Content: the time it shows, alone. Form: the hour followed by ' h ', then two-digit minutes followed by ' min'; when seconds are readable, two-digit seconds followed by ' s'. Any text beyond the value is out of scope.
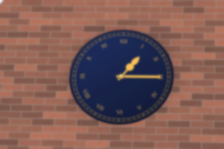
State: 1 h 15 min
